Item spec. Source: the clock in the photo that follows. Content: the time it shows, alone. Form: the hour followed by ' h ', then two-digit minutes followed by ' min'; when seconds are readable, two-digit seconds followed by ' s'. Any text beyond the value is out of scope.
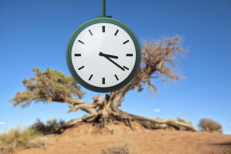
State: 3 h 21 min
